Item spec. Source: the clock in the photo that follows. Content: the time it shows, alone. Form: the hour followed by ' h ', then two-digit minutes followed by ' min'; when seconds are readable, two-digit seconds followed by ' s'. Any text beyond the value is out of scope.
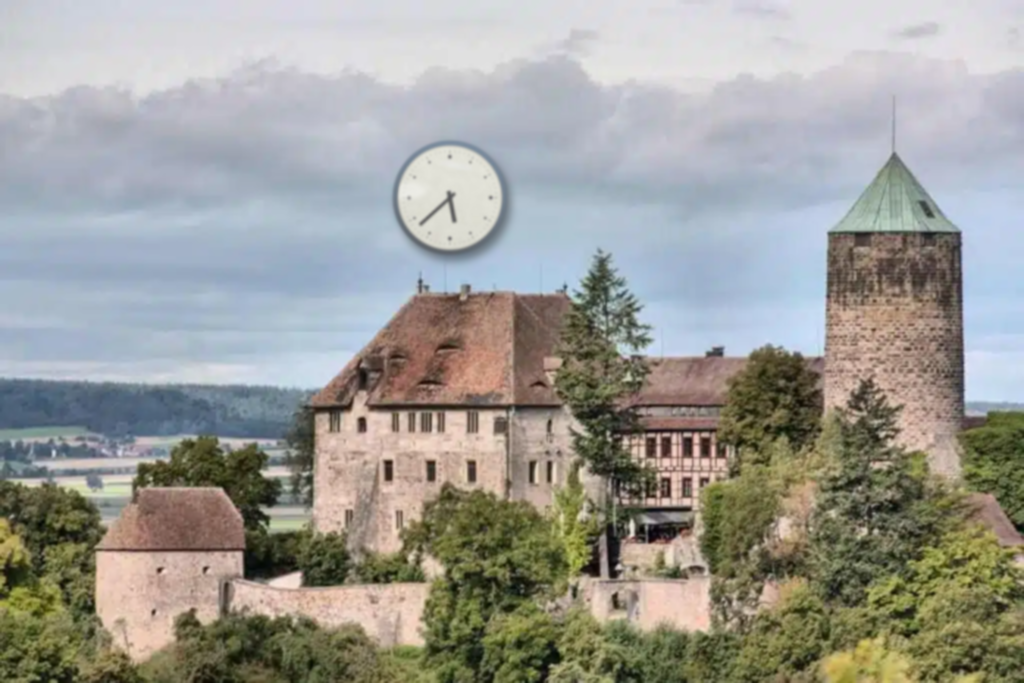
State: 5 h 38 min
